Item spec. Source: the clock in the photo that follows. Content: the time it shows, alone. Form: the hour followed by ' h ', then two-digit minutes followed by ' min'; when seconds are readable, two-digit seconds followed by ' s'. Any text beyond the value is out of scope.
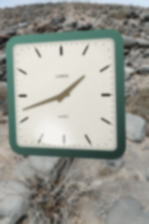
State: 1 h 42 min
